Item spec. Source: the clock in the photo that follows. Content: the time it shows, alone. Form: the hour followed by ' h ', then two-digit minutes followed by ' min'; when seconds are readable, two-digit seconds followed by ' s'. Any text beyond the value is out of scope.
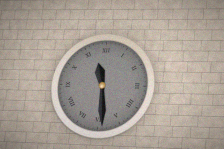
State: 11 h 29 min
